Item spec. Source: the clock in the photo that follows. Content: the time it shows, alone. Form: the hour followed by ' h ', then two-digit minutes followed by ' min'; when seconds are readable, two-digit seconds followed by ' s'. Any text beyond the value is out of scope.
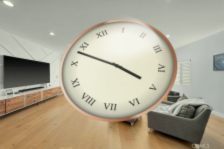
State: 4 h 53 min
